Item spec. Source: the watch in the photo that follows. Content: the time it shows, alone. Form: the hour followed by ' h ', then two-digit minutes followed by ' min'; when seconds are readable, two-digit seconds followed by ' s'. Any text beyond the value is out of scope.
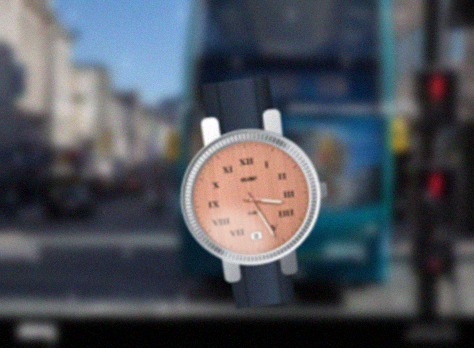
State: 3 h 26 min
